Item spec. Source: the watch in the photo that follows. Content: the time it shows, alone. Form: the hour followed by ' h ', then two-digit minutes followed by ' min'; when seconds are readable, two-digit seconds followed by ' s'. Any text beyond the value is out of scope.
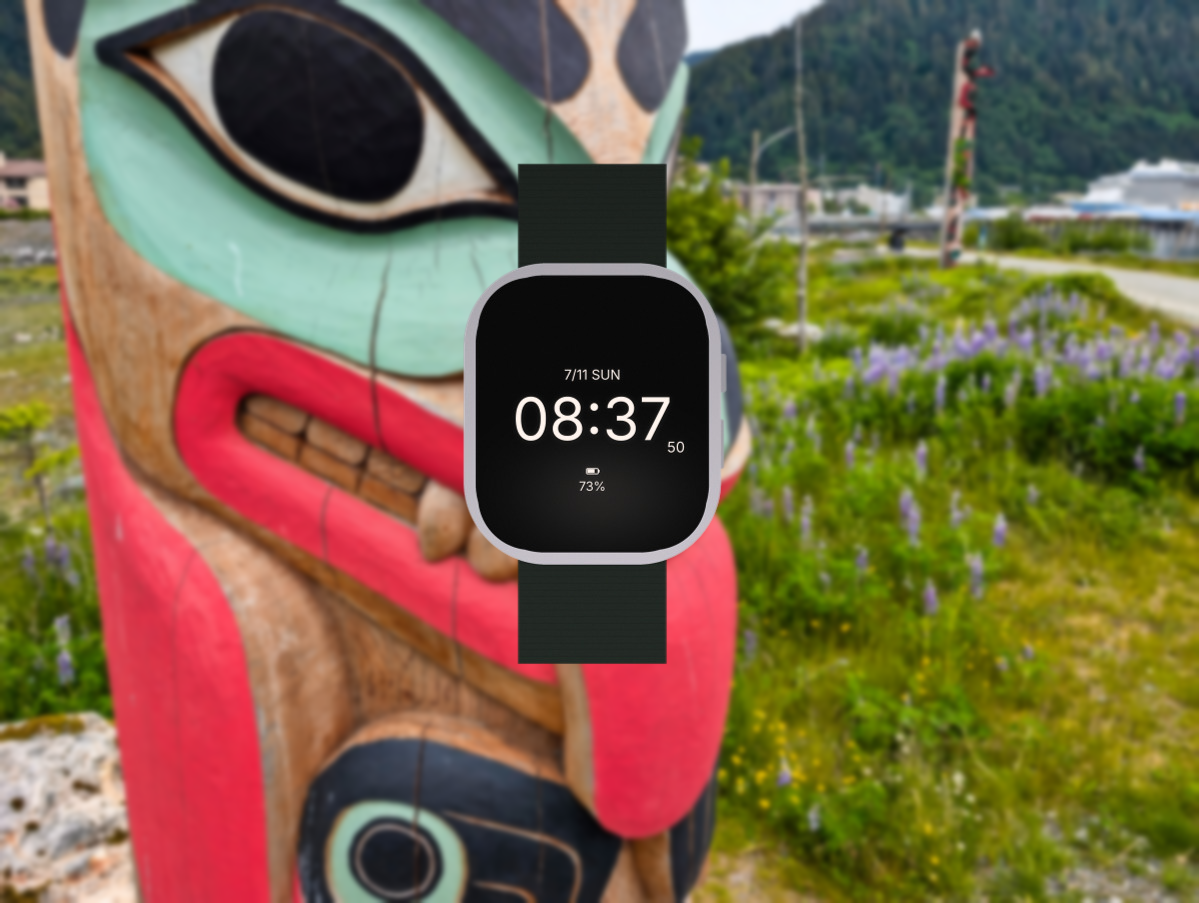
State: 8 h 37 min 50 s
